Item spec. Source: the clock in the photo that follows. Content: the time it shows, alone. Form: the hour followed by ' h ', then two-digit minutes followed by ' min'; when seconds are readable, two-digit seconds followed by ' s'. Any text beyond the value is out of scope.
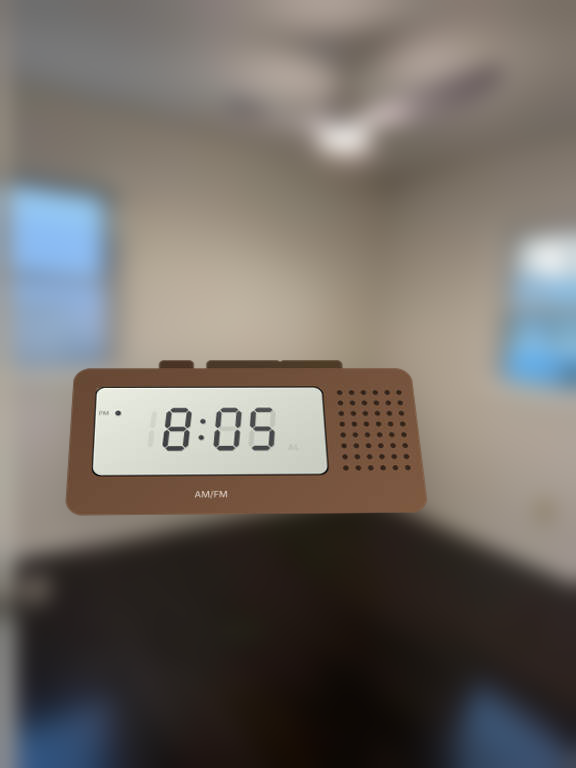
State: 8 h 05 min
